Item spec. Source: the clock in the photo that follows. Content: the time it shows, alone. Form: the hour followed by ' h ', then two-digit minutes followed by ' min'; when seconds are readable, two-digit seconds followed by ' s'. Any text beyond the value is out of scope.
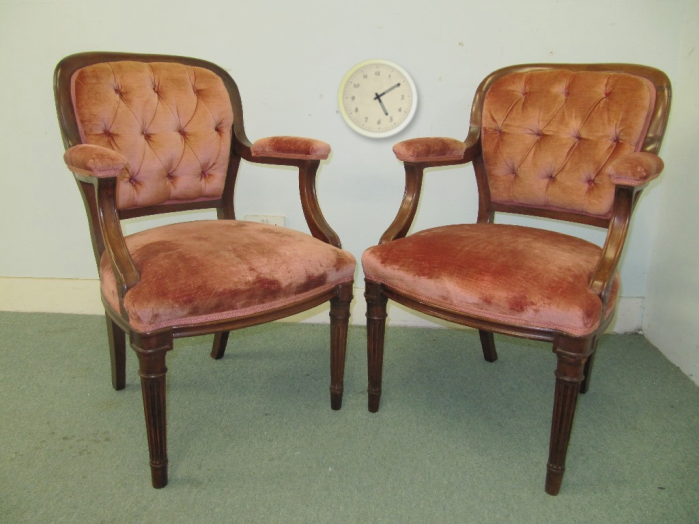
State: 5 h 10 min
